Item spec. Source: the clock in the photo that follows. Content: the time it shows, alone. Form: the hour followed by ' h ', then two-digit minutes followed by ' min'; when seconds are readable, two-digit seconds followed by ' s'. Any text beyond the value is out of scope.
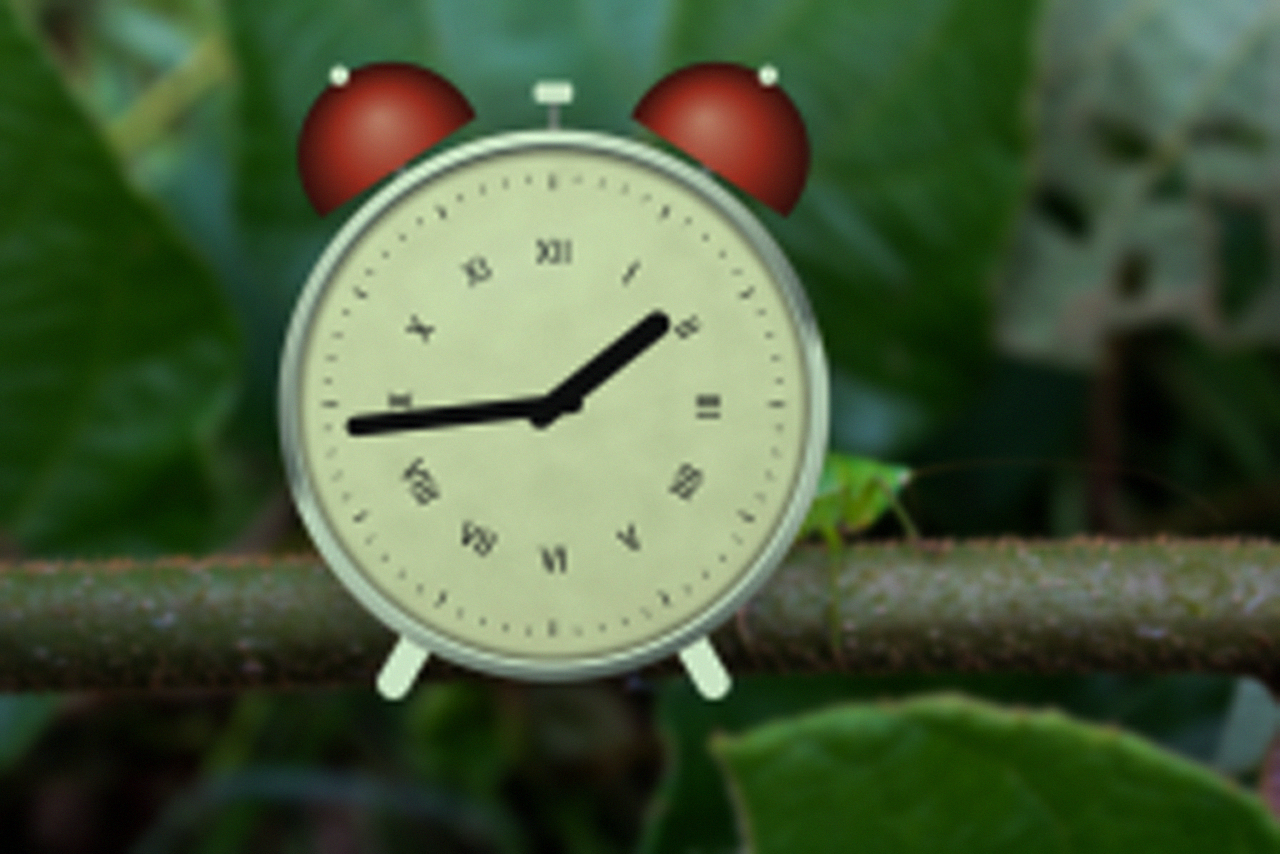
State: 1 h 44 min
